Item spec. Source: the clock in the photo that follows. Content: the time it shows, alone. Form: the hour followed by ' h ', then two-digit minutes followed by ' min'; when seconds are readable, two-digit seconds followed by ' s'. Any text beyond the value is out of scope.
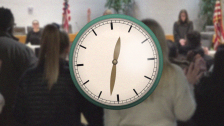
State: 12 h 32 min
